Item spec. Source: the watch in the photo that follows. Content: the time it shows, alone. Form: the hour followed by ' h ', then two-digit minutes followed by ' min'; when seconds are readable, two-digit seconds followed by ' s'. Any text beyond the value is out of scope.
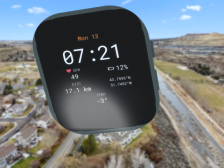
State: 7 h 21 min
